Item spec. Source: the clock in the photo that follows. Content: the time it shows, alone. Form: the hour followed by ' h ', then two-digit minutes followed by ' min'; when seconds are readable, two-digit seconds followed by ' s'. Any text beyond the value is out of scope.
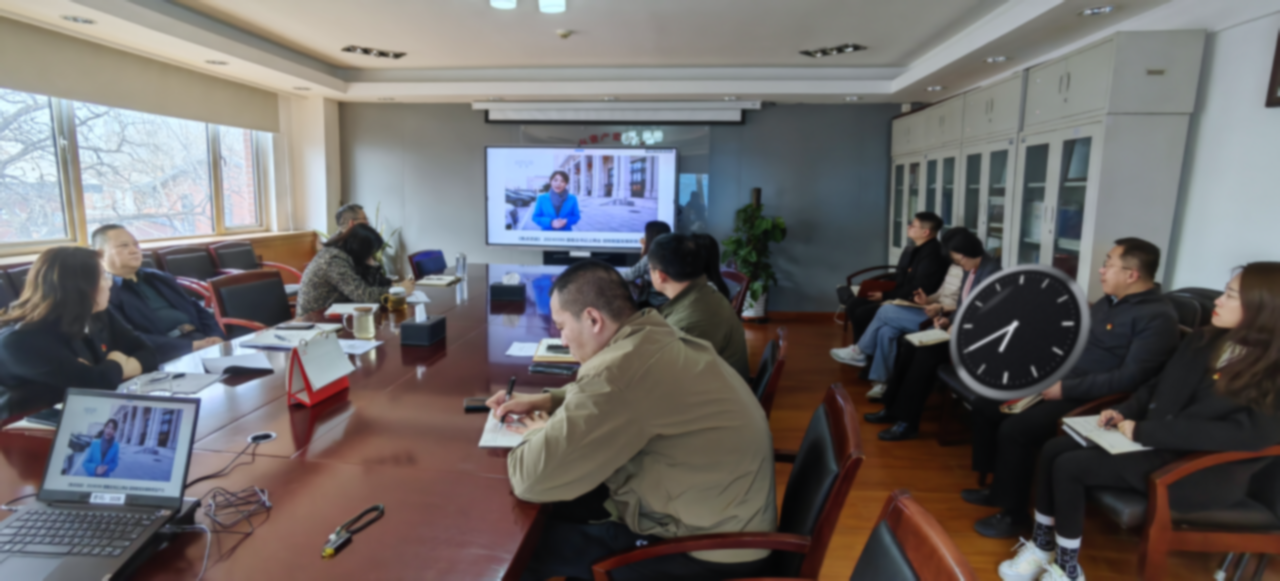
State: 6 h 40 min
